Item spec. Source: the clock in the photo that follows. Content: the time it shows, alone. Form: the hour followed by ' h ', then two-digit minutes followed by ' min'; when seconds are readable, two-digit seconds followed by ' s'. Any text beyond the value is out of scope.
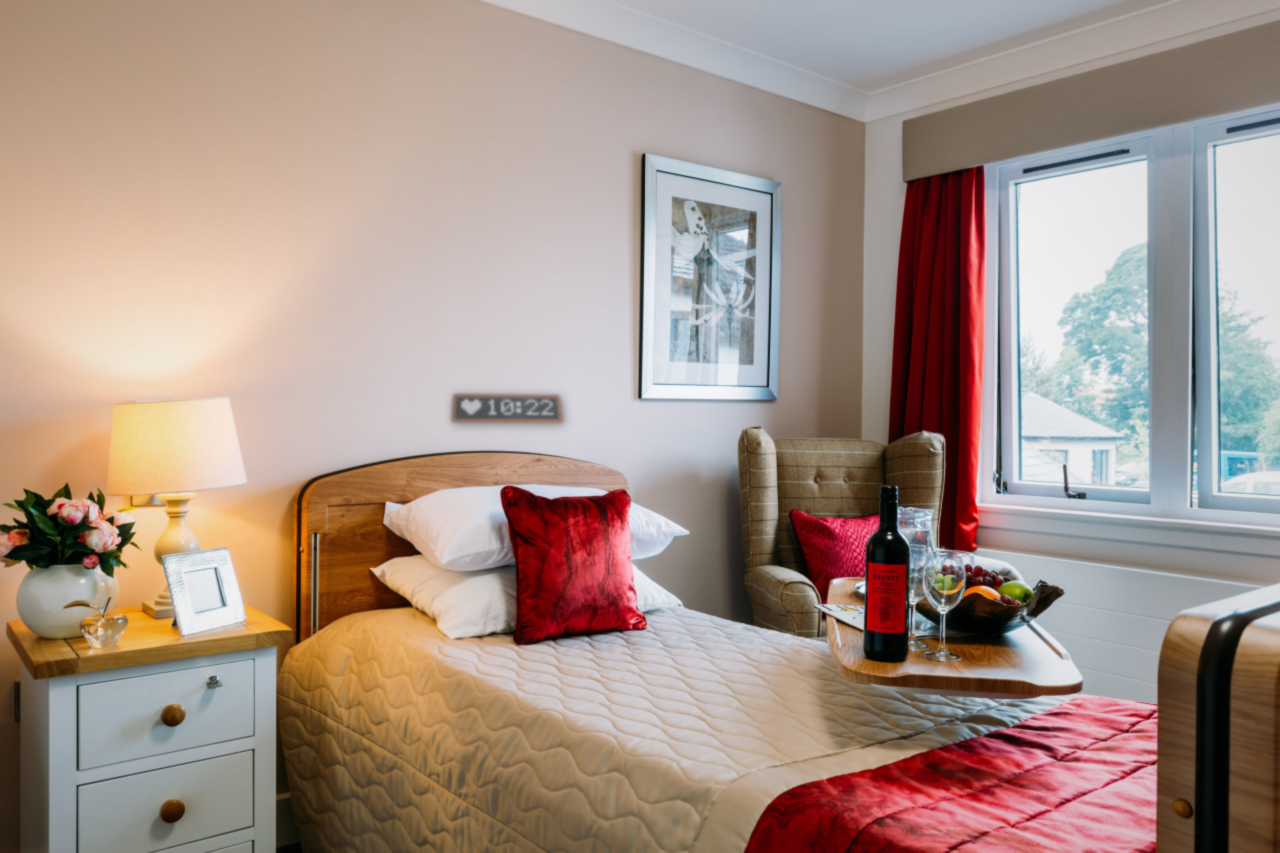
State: 10 h 22 min
